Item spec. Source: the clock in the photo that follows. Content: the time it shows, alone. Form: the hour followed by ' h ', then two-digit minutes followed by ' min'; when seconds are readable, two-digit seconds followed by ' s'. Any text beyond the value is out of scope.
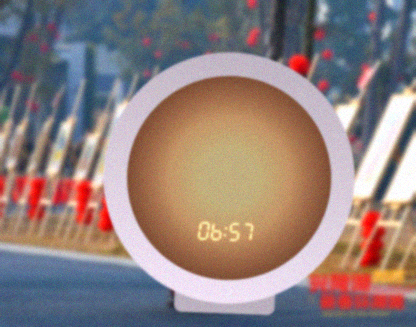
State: 6 h 57 min
